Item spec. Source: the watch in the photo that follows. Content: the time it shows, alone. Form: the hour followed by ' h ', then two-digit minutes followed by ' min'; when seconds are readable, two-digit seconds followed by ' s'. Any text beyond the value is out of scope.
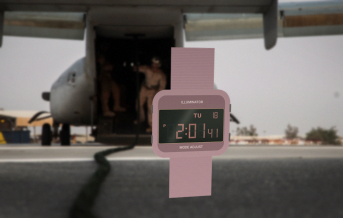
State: 2 h 01 min 41 s
